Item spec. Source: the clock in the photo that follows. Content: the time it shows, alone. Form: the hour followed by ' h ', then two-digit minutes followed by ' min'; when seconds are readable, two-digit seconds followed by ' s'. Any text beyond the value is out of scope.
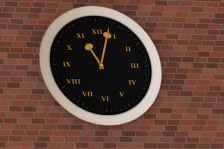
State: 11 h 03 min
